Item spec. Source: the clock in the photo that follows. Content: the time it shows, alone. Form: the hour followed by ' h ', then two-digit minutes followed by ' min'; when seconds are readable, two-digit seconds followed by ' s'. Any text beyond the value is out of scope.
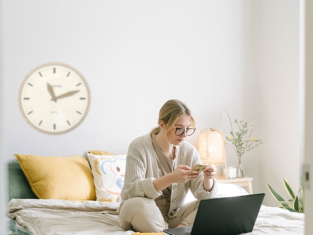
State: 11 h 12 min
